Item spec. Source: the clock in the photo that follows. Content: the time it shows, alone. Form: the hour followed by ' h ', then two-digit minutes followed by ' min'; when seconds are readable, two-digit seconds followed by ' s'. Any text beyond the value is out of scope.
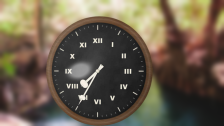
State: 7 h 35 min
